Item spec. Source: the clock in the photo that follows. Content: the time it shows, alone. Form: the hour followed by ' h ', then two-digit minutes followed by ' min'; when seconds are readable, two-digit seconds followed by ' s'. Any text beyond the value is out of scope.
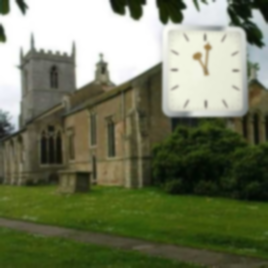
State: 11 h 01 min
